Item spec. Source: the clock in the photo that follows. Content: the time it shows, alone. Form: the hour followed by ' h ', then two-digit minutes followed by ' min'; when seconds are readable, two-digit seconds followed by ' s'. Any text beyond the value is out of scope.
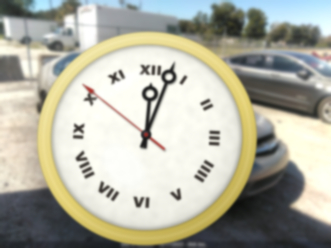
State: 12 h 02 min 51 s
